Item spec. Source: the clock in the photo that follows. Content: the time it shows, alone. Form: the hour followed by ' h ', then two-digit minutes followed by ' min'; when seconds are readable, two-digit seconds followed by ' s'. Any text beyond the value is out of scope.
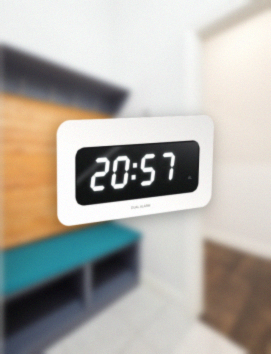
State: 20 h 57 min
